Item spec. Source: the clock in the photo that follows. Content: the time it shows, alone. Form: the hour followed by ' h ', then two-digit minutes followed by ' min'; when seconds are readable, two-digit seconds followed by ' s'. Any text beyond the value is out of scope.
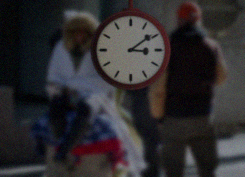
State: 3 h 09 min
